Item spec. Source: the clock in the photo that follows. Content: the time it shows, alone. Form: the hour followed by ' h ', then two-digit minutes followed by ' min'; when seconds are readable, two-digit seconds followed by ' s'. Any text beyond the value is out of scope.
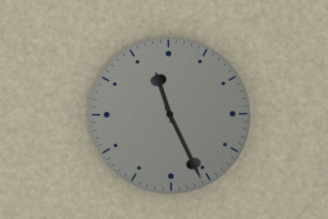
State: 11 h 26 min
